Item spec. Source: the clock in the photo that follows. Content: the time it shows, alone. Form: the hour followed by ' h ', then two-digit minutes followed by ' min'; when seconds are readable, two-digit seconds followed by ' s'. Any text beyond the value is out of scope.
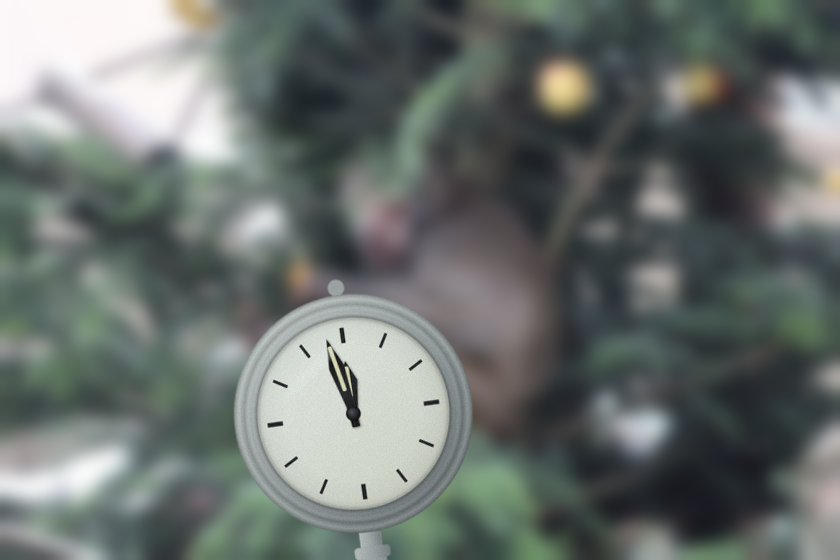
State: 11 h 58 min
